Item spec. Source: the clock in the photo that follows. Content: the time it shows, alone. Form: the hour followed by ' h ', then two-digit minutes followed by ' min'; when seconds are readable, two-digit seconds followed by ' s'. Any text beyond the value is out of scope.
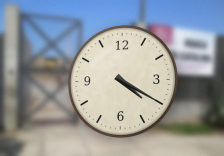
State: 4 h 20 min
